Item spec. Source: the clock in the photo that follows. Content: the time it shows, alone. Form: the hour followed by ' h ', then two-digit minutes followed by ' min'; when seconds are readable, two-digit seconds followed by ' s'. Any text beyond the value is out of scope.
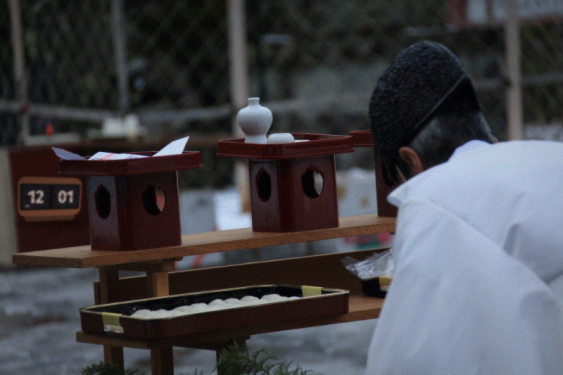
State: 12 h 01 min
